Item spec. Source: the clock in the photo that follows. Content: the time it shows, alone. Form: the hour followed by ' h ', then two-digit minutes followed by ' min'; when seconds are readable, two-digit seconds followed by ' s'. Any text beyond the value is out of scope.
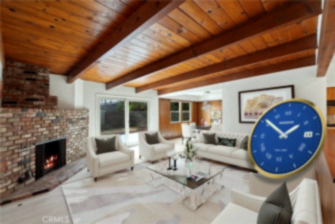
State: 1 h 51 min
